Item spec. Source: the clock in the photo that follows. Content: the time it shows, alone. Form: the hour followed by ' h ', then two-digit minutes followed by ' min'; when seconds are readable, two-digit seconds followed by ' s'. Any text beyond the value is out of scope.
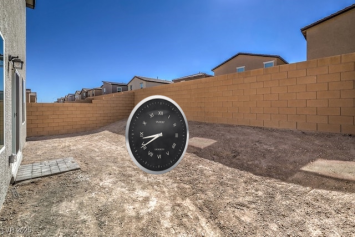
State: 8 h 40 min
